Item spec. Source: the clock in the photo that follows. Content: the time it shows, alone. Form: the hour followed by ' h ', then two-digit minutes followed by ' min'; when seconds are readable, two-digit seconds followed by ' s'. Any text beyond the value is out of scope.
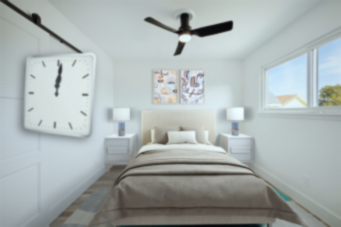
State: 12 h 01 min
